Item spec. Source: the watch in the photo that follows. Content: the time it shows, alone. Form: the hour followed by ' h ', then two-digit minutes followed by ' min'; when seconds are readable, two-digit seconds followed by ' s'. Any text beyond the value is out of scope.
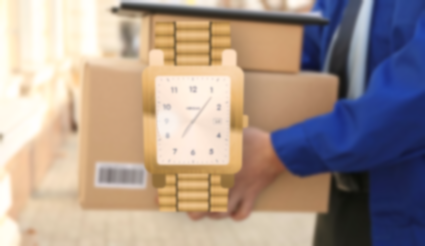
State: 7 h 06 min
